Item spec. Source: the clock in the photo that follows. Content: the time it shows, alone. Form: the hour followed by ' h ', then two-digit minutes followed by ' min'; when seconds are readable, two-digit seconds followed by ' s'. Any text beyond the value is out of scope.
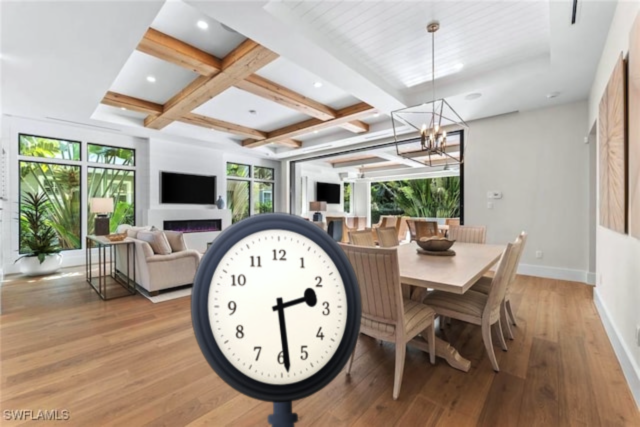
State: 2 h 29 min
